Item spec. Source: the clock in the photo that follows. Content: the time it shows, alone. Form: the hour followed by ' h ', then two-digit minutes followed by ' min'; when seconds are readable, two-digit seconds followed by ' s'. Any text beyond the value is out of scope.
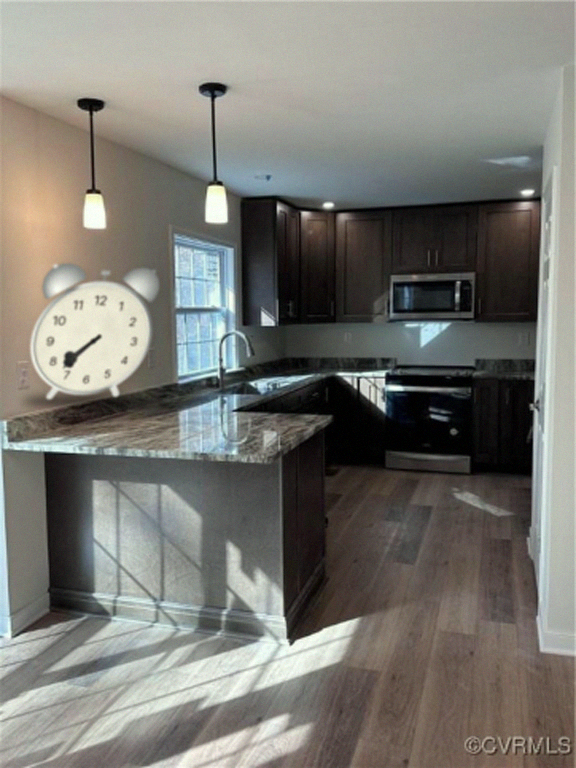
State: 7 h 37 min
